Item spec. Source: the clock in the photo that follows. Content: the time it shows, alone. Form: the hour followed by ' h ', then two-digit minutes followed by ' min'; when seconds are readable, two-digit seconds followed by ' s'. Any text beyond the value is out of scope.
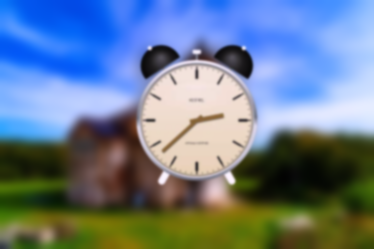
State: 2 h 38 min
